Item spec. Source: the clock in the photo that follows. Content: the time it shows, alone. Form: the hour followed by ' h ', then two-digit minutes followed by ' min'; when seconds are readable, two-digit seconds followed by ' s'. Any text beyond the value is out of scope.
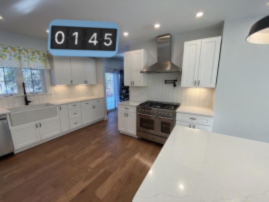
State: 1 h 45 min
